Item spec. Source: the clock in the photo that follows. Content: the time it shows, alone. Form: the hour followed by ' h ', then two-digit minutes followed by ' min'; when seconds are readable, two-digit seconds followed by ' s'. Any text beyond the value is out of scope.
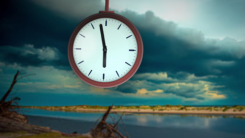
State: 5 h 58 min
